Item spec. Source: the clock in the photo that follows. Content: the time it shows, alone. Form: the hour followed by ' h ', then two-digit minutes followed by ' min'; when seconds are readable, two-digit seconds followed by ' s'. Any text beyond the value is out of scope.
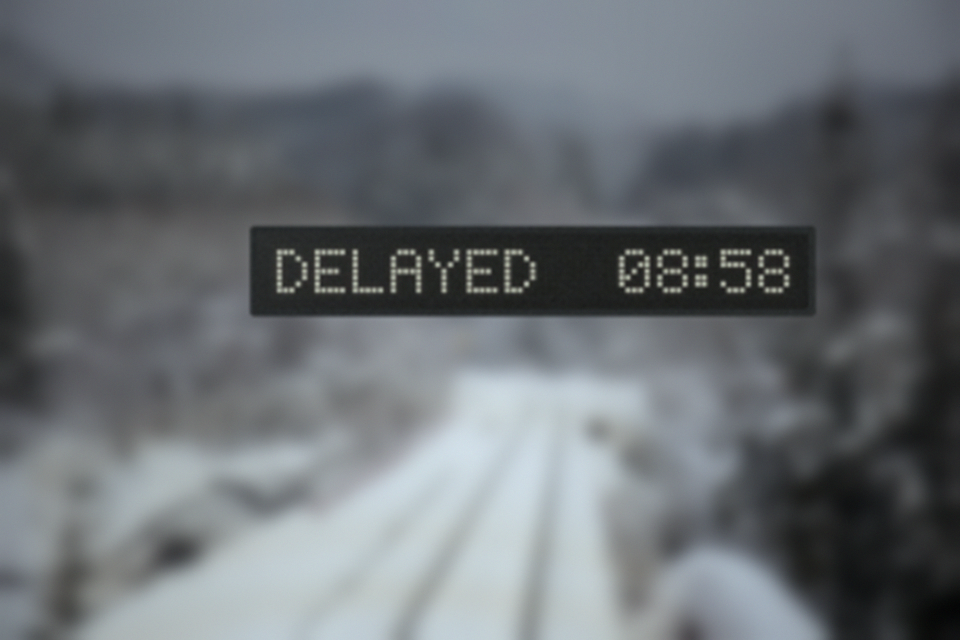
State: 8 h 58 min
